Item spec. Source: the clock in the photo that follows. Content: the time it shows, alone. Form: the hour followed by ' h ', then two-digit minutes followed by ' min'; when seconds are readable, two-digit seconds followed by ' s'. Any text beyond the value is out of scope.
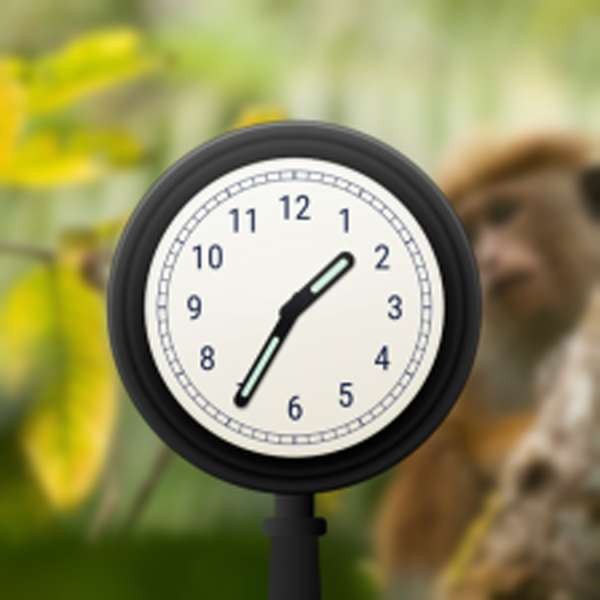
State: 1 h 35 min
